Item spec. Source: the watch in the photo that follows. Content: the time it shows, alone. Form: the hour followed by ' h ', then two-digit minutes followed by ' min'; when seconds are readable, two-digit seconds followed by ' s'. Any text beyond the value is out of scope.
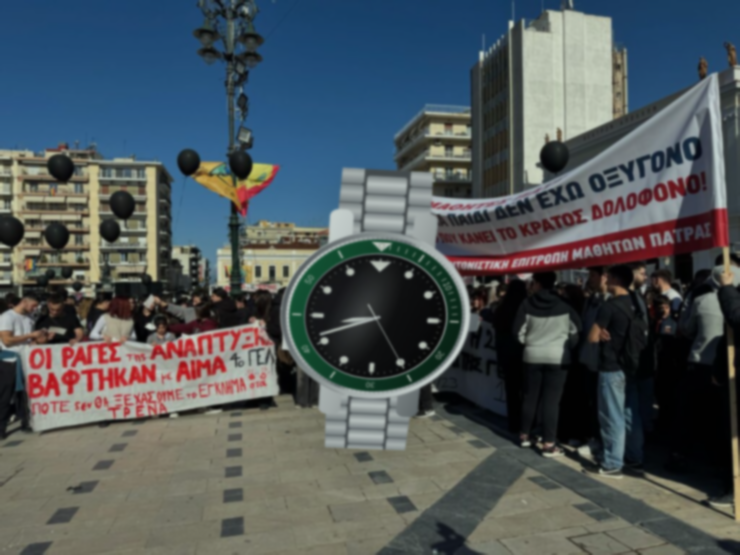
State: 8 h 41 min 25 s
